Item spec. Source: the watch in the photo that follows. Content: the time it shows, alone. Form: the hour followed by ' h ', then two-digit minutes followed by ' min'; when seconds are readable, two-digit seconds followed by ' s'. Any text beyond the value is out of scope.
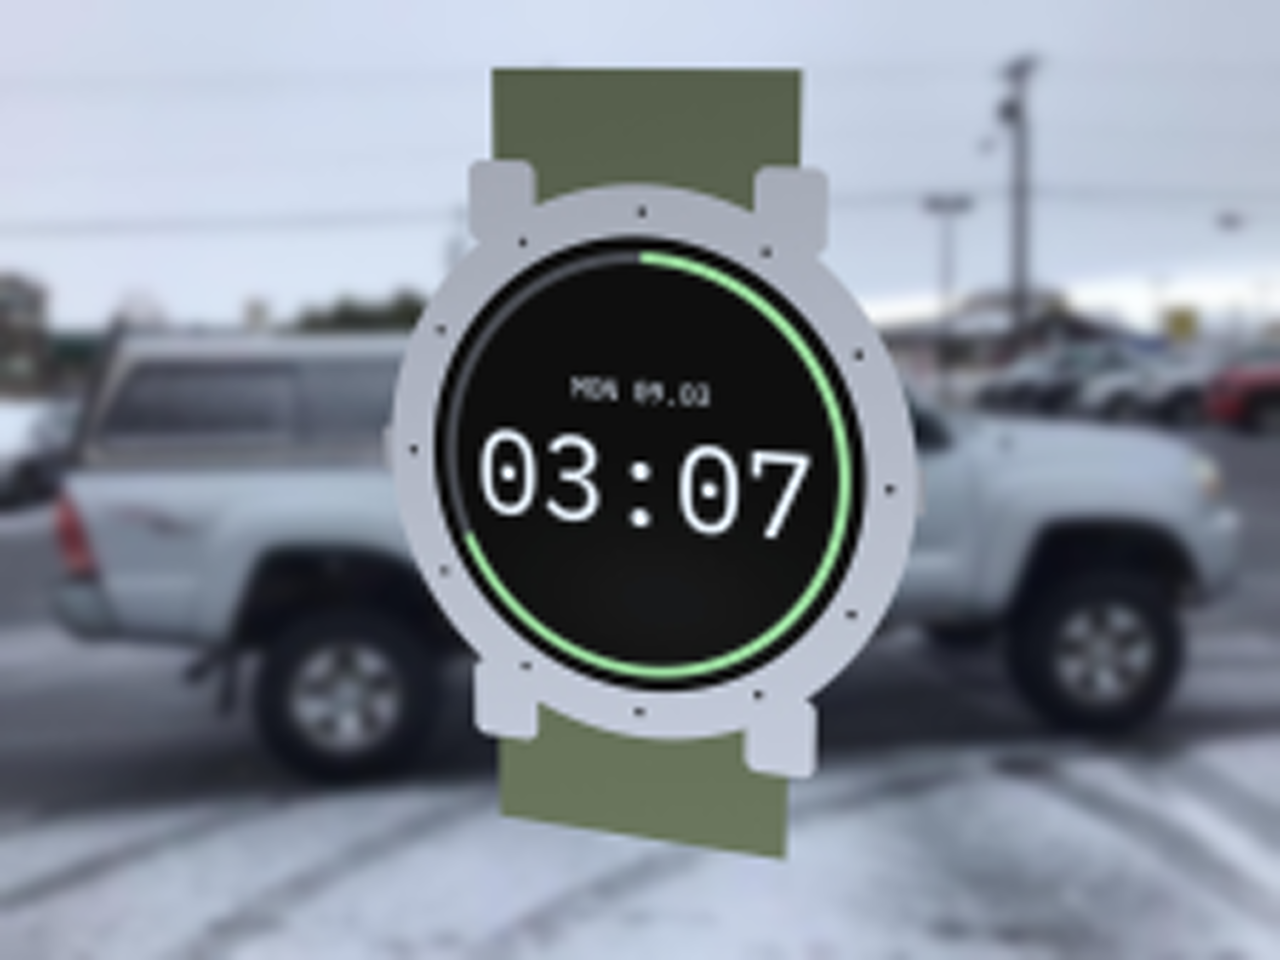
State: 3 h 07 min
